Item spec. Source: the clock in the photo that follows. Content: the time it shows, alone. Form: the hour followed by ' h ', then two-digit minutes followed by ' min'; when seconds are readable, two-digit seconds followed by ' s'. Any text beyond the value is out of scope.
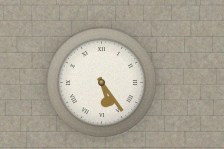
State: 5 h 24 min
